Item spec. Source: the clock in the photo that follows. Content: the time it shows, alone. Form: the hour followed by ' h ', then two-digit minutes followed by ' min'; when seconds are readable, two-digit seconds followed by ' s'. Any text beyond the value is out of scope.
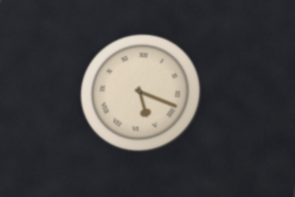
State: 5 h 18 min
